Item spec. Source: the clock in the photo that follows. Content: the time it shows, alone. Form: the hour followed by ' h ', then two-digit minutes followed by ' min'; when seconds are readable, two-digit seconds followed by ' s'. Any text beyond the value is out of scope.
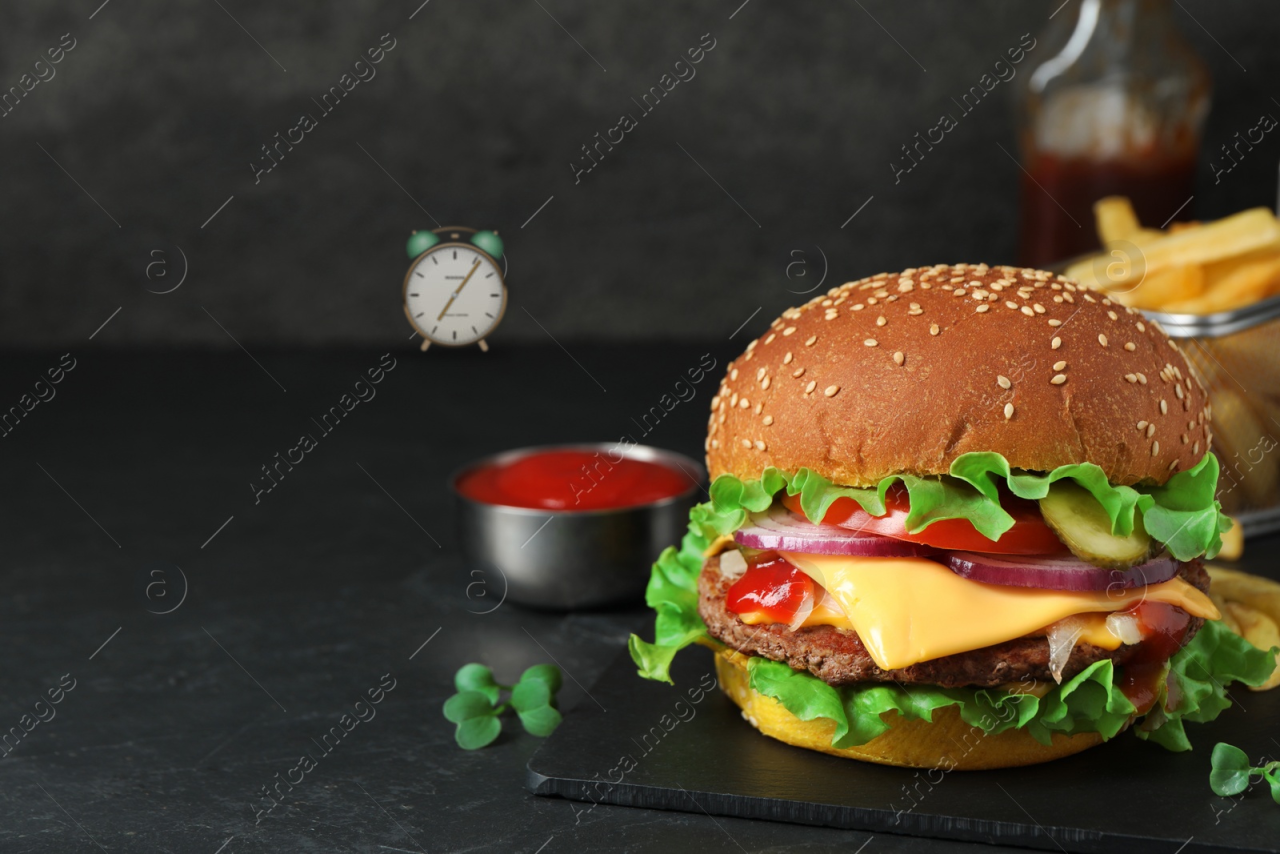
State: 7 h 06 min
